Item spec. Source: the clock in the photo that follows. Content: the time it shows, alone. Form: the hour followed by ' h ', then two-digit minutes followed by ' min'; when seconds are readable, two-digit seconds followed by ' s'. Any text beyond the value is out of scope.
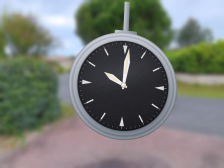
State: 10 h 01 min
